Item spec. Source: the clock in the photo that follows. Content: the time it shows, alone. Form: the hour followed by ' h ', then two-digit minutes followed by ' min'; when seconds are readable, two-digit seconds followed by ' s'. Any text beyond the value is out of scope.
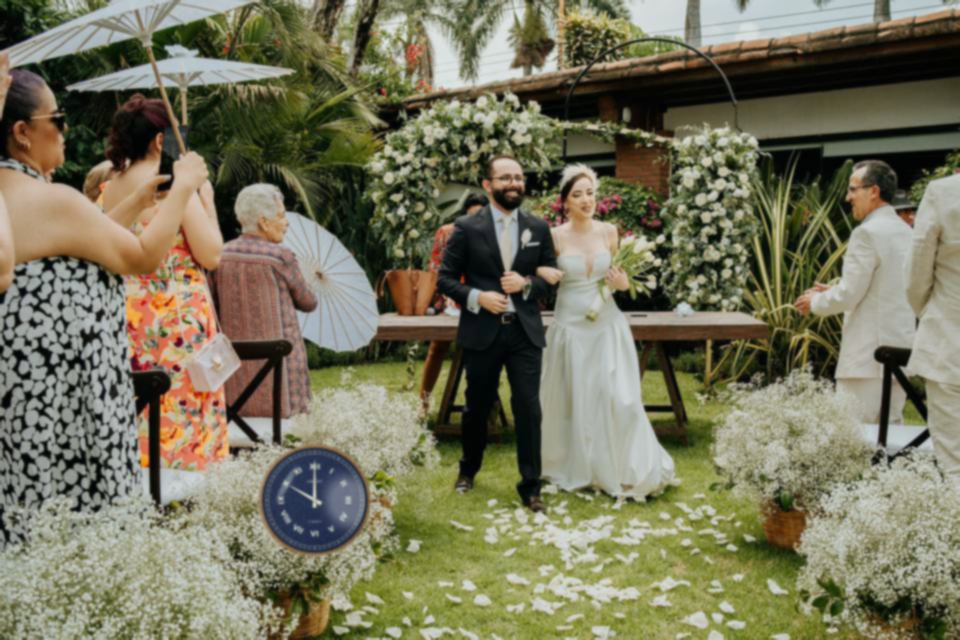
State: 10 h 00 min
